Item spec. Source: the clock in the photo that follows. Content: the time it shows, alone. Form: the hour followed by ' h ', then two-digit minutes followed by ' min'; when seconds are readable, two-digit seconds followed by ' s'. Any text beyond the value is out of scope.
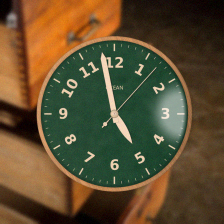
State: 4 h 58 min 07 s
